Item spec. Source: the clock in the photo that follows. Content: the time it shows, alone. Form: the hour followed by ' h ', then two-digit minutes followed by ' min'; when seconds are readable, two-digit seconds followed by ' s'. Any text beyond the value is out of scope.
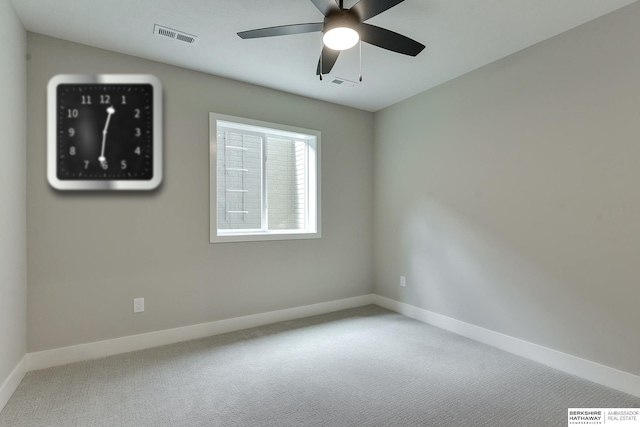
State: 12 h 31 min
